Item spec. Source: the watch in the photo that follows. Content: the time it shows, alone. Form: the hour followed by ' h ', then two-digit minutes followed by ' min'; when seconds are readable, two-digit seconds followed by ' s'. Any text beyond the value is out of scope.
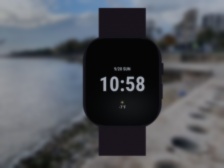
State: 10 h 58 min
